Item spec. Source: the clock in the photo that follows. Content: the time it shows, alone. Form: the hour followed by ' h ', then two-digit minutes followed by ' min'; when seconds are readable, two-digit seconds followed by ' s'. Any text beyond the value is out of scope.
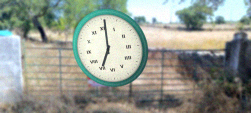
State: 7 h 01 min
